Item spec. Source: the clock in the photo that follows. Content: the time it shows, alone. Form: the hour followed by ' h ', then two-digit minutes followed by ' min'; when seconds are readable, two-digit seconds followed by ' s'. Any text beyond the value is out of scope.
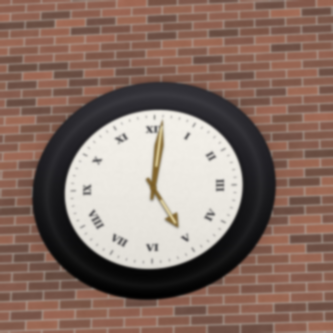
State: 5 h 01 min
